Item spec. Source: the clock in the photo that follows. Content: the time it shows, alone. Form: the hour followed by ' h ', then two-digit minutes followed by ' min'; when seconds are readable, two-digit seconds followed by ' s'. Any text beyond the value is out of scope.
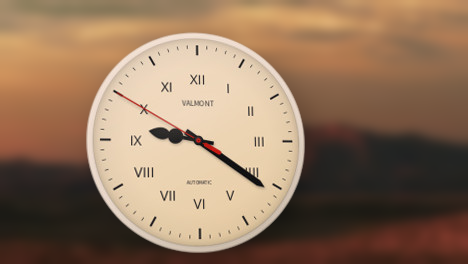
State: 9 h 20 min 50 s
